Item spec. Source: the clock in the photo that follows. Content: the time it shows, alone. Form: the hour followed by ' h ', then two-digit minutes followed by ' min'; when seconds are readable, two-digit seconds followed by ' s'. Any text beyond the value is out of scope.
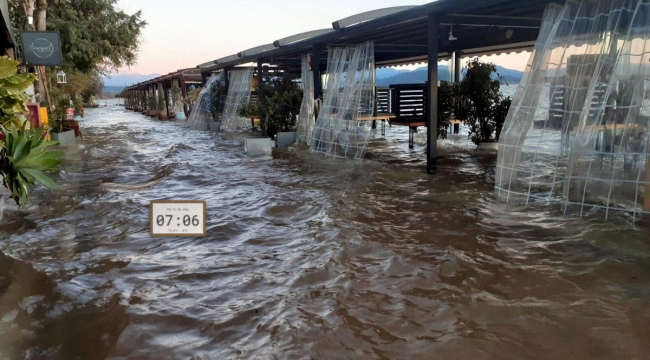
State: 7 h 06 min
